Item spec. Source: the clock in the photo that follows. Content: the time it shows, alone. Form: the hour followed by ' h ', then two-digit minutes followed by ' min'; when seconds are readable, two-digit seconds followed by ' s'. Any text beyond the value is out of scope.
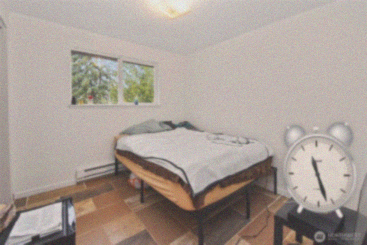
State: 11 h 27 min
